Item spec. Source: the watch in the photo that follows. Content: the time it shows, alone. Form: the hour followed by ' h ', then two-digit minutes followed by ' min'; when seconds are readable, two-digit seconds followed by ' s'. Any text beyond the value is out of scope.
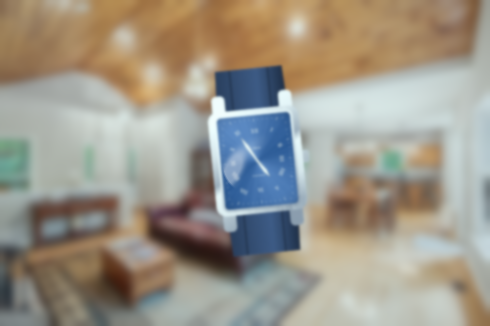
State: 4 h 55 min
